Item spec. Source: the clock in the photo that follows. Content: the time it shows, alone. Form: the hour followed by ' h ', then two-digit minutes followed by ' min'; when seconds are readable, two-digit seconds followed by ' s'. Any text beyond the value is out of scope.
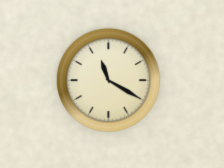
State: 11 h 20 min
